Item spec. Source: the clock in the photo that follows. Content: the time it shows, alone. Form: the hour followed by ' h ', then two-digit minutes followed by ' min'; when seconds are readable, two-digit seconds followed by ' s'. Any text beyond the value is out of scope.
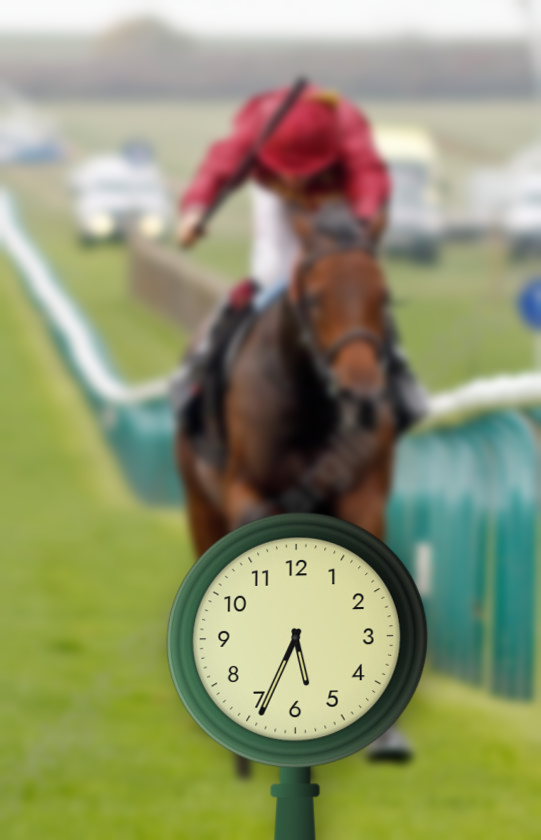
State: 5 h 34 min
